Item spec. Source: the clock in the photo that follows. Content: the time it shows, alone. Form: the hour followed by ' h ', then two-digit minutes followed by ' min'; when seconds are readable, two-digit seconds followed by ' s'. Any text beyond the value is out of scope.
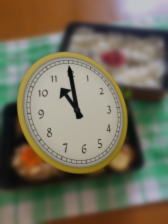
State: 11 h 00 min
